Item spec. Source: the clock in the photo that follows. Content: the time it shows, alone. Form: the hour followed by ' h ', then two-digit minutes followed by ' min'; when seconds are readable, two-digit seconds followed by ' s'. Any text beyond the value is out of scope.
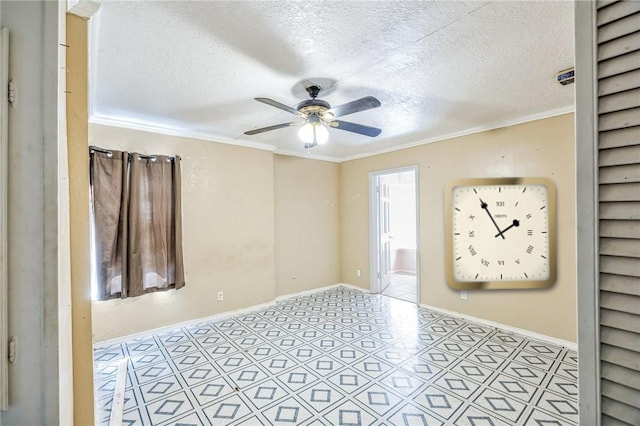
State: 1 h 55 min
